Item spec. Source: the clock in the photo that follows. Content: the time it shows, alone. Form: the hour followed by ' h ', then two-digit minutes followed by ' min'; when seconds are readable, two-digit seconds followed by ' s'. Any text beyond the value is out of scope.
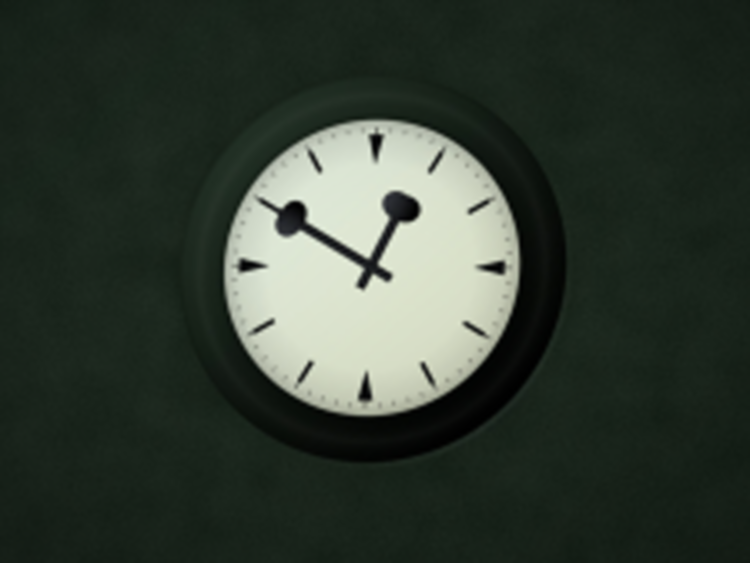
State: 12 h 50 min
